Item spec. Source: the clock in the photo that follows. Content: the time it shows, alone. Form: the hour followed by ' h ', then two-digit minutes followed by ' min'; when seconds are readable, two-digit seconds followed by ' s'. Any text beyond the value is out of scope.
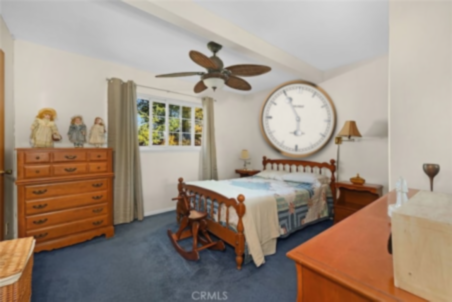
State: 5 h 55 min
